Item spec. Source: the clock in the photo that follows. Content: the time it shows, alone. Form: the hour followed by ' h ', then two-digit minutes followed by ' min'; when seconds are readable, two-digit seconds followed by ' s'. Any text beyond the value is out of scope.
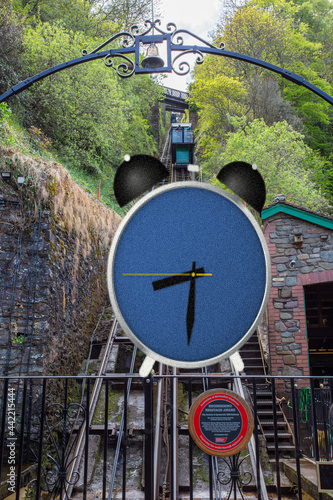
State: 8 h 30 min 45 s
